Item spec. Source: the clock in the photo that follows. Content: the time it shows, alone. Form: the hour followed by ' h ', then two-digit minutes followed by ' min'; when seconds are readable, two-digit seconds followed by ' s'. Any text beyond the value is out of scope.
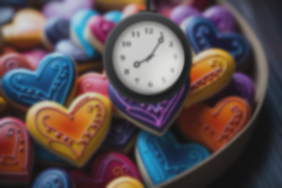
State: 8 h 06 min
